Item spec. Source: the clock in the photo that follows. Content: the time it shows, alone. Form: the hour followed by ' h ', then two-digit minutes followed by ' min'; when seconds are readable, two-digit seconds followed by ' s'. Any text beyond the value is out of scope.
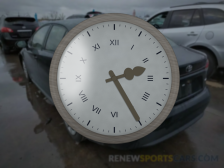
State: 2 h 25 min
